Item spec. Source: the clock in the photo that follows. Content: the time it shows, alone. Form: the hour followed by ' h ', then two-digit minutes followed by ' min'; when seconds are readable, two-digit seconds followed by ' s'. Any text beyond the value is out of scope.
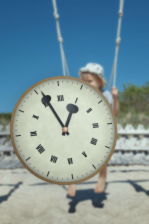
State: 12 h 56 min
